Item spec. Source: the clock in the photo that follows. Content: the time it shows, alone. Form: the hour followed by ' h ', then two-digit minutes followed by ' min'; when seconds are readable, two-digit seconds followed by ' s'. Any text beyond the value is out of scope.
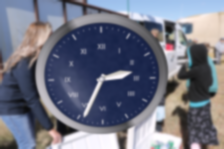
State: 2 h 34 min
